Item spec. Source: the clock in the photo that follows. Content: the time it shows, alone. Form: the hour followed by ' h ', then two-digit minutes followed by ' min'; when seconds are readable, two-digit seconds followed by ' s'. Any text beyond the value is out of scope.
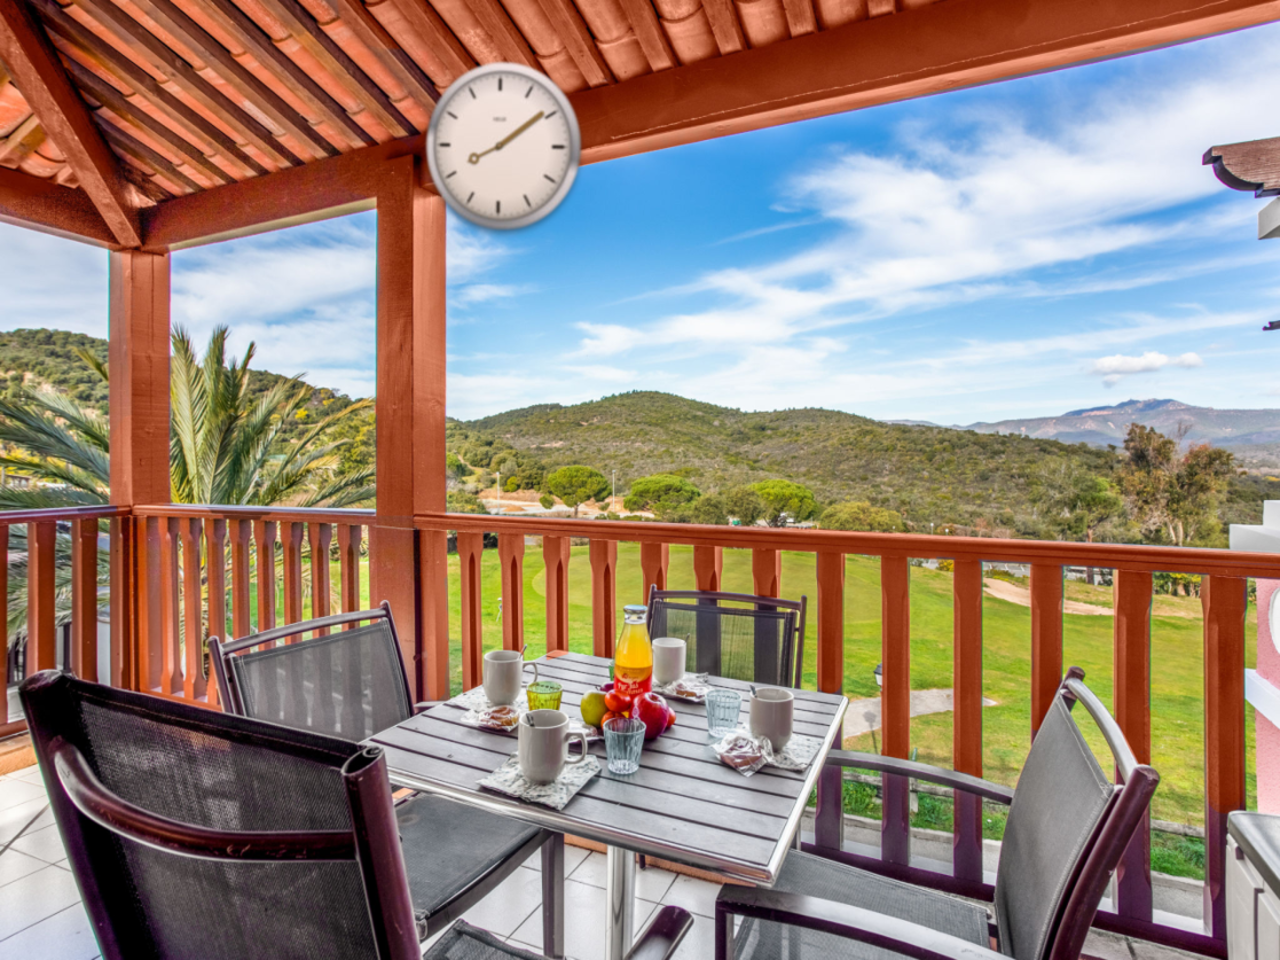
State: 8 h 09 min
